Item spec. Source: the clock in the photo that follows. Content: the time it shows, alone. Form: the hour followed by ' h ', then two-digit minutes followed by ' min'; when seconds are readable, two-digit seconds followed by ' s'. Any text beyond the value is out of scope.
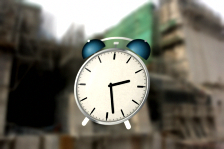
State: 2 h 28 min
